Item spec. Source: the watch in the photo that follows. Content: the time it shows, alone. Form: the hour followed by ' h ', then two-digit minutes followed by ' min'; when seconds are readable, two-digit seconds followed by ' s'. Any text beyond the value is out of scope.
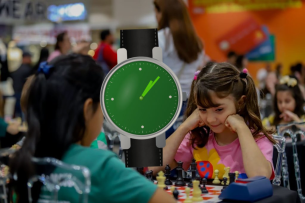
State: 1 h 07 min
